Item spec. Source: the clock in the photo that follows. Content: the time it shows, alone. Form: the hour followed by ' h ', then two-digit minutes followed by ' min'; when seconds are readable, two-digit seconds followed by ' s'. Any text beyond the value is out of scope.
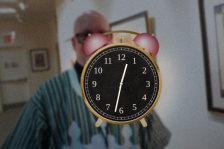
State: 12 h 32 min
